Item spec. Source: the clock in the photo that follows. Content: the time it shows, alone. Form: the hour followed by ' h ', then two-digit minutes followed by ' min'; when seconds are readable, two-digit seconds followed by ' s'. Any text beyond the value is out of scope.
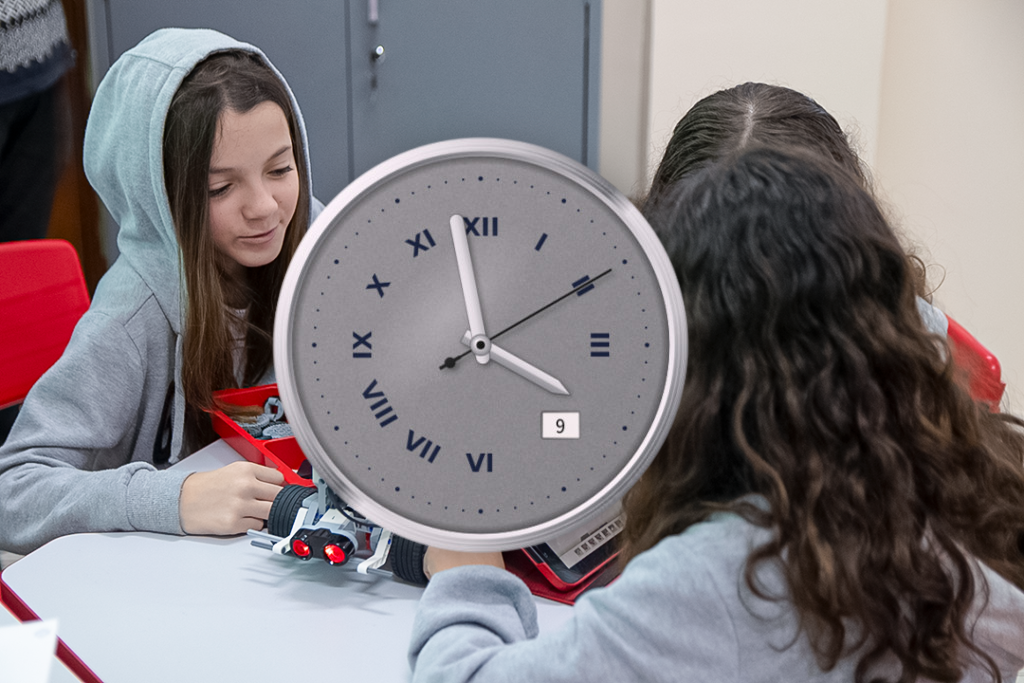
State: 3 h 58 min 10 s
